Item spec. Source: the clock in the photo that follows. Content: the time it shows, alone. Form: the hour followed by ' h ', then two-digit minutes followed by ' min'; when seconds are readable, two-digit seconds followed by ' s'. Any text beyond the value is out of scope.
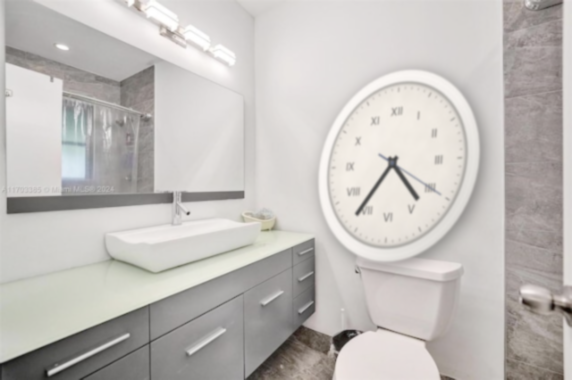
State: 4 h 36 min 20 s
